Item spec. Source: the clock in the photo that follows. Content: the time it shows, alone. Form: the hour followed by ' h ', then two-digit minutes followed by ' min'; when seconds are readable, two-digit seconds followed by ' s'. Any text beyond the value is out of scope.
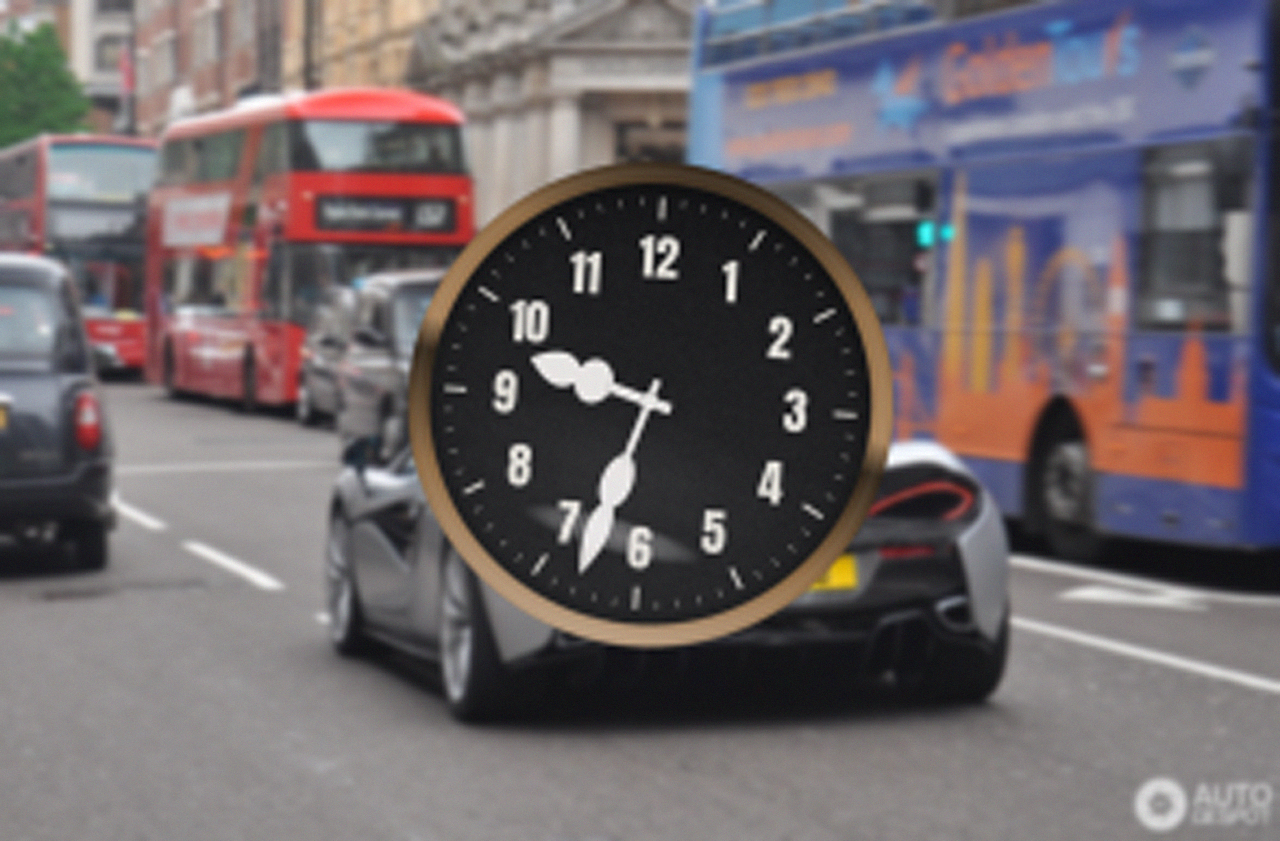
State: 9 h 33 min
